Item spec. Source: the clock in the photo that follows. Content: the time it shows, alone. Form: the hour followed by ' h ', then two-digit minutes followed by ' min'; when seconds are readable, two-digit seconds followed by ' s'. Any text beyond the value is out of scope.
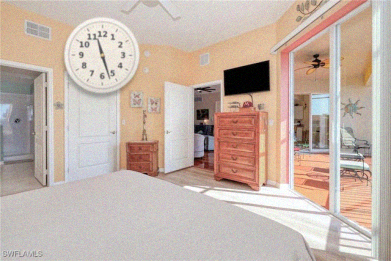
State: 11 h 27 min
